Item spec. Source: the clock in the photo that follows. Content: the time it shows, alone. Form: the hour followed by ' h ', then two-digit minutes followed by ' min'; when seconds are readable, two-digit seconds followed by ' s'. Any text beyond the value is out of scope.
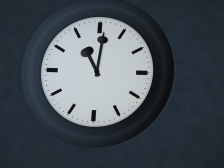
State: 11 h 01 min
